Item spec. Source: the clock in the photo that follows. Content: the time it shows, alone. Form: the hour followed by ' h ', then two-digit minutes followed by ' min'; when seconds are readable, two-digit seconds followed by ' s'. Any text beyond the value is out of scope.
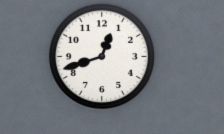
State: 12 h 42 min
